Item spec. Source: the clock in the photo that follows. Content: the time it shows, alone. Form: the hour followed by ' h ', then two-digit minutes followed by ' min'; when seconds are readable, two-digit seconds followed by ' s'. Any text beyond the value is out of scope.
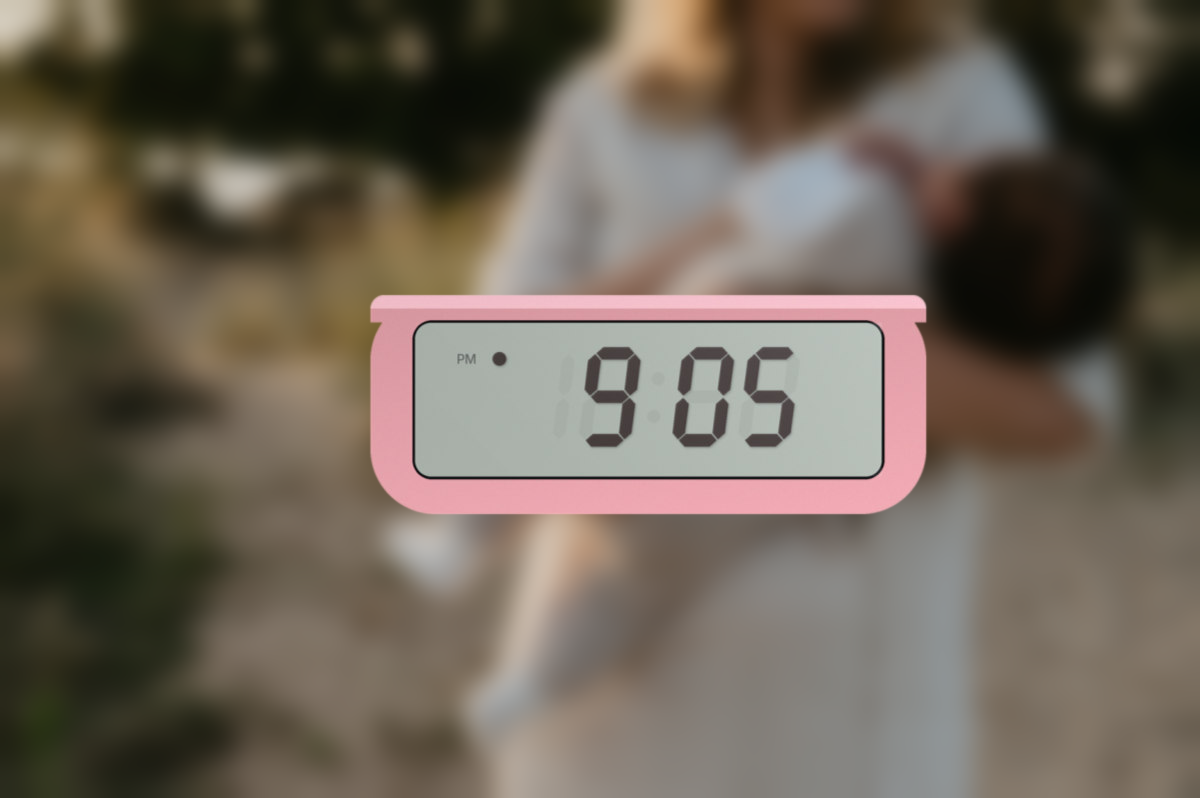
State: 9 h 05 min
